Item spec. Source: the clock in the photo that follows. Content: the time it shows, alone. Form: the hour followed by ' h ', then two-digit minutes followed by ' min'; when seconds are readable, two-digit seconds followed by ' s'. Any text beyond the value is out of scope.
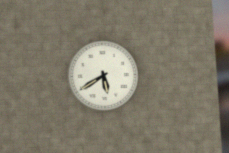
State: 5 h 40 min
